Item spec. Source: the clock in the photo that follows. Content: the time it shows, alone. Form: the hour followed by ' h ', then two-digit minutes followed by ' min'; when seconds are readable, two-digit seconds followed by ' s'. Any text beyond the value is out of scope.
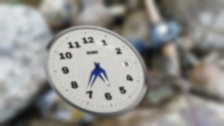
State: 5 h 36 min
